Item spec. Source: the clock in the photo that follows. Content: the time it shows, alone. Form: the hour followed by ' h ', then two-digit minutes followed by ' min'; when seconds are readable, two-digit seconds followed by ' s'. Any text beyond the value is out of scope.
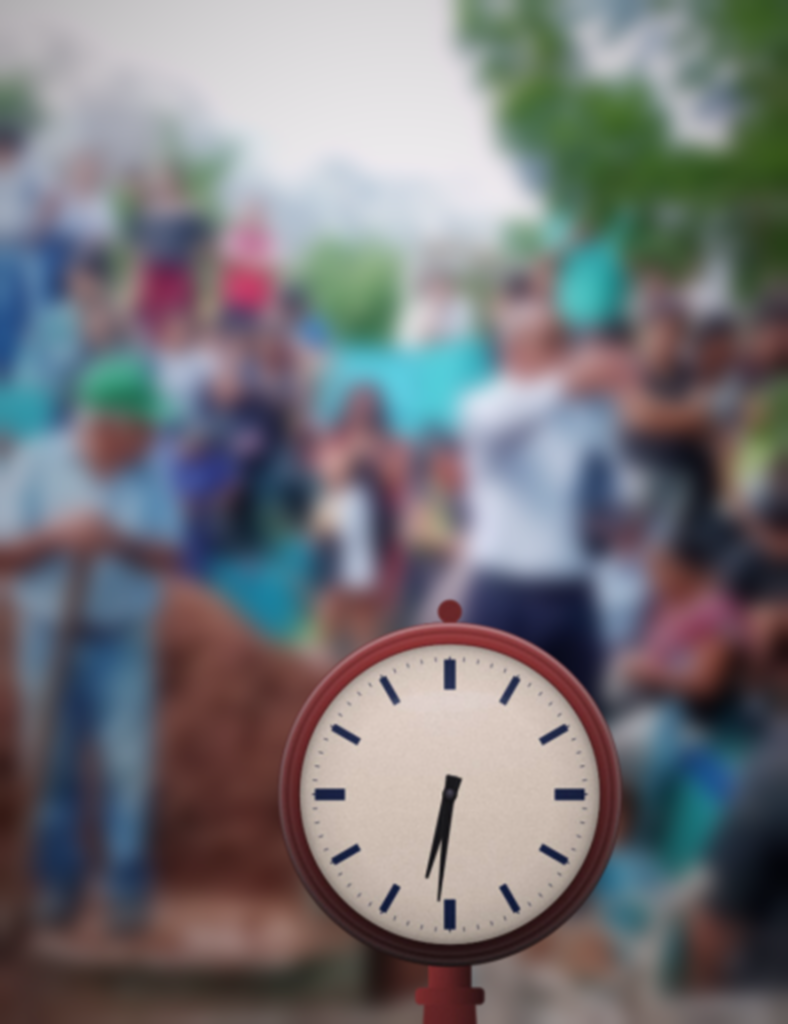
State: 6 h 31 min
